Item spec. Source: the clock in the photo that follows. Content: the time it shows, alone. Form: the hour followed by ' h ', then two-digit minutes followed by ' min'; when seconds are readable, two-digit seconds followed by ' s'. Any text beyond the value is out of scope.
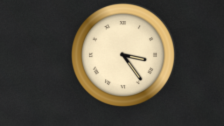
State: 3 h 24 min
